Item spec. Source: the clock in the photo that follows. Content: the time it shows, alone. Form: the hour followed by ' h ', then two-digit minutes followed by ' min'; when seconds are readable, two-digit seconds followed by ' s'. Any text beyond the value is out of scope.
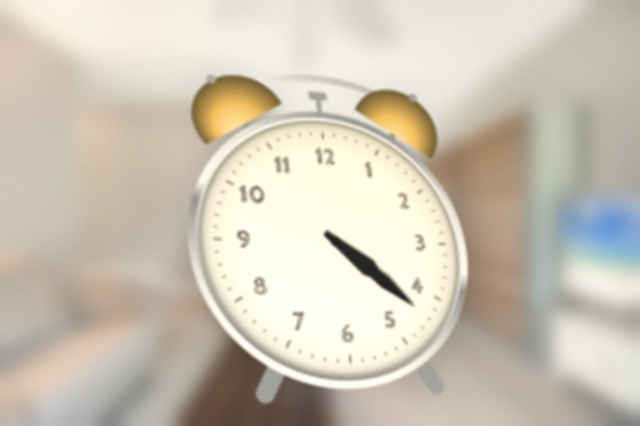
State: 4 h 22 min
